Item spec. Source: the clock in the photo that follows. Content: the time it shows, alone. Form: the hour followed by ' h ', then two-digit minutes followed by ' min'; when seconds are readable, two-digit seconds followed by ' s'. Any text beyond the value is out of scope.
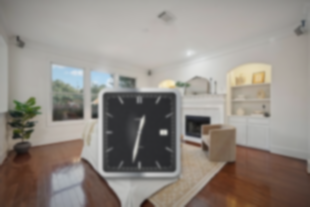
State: 12 h 32 min
